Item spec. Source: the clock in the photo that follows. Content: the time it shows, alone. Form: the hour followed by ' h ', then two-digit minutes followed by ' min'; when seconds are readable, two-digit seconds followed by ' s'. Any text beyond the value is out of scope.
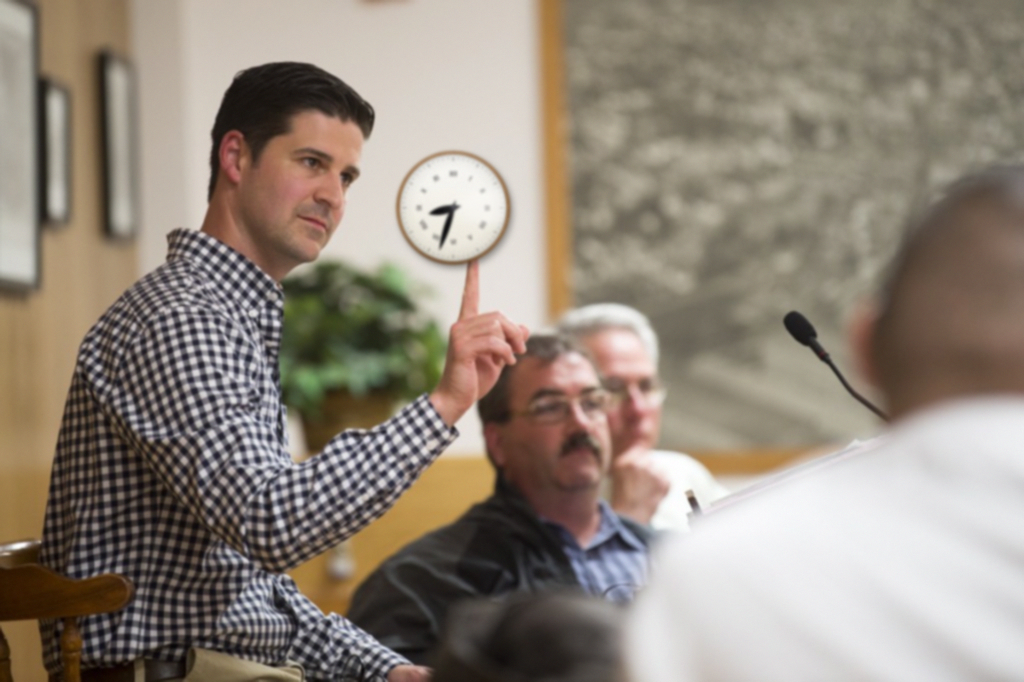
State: 8 h 33 min
